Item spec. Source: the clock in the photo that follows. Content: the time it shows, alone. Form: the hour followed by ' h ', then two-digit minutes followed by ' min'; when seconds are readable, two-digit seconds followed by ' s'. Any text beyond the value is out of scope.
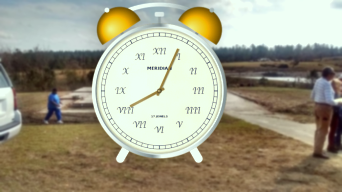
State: 8 h 04 min
